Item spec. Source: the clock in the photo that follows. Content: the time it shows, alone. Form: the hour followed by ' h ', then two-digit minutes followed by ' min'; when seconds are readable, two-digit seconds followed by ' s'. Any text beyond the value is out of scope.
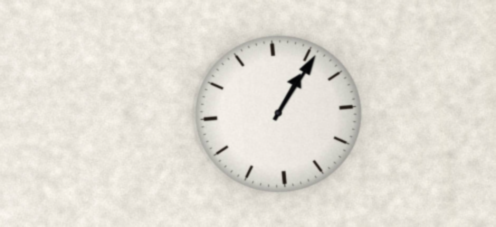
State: 1 h 06 min
